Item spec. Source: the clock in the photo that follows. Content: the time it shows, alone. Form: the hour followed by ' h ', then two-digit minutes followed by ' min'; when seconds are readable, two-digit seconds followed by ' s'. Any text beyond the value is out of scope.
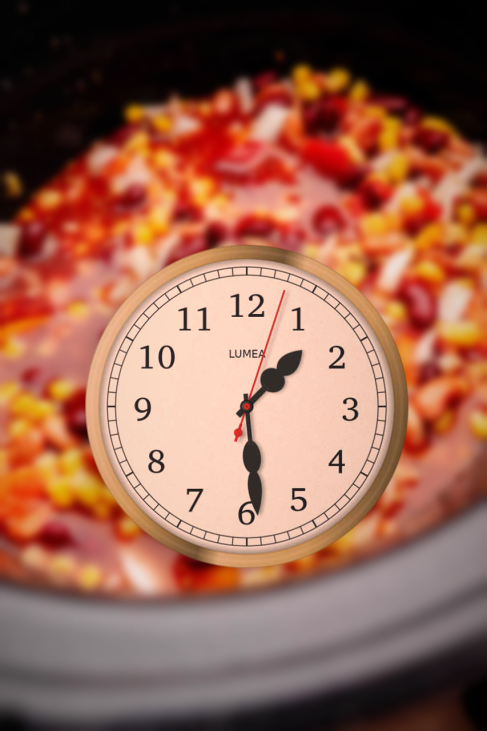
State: 1 h 29 min 03 s
